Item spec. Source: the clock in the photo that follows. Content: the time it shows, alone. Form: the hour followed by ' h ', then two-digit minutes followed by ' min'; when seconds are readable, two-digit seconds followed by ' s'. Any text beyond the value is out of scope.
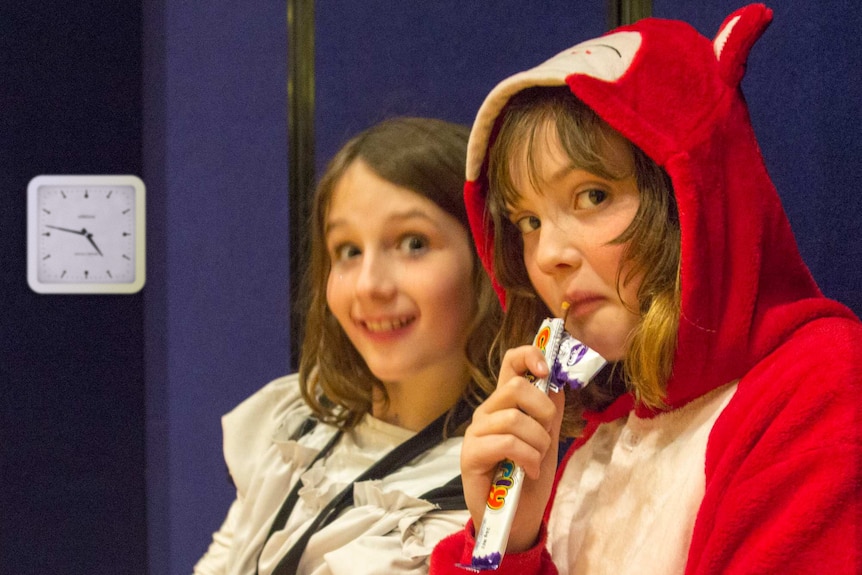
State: 4 h 47 min
